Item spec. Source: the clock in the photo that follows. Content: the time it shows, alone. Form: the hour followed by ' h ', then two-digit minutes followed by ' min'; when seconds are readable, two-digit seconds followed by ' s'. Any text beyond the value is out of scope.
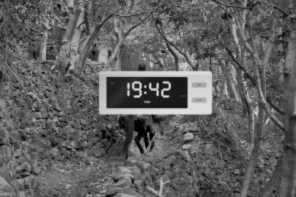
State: 19 h 42 min
